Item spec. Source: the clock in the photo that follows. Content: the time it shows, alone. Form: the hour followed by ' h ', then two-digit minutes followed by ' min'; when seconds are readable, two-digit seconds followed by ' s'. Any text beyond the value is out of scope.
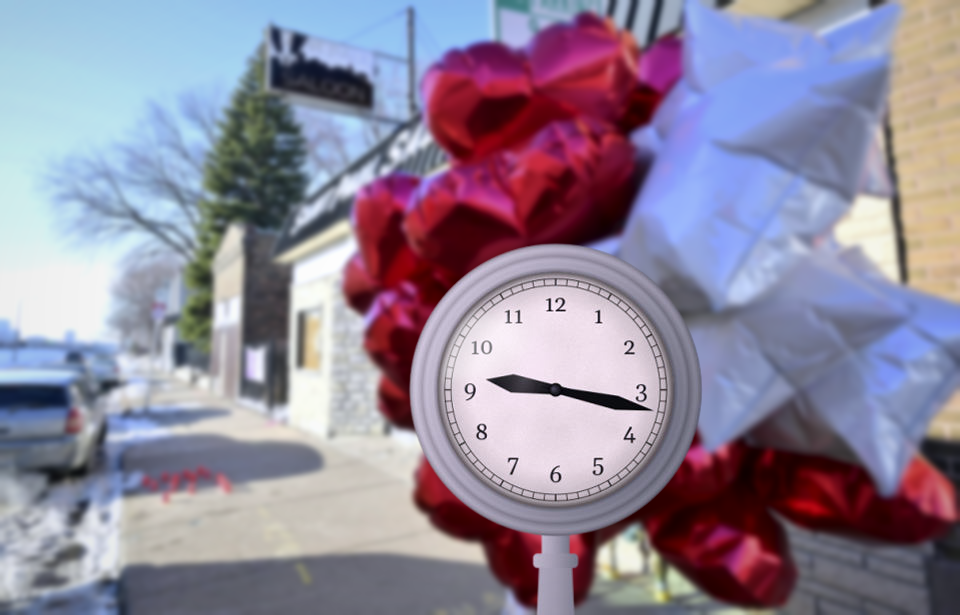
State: 9 h 17 min
